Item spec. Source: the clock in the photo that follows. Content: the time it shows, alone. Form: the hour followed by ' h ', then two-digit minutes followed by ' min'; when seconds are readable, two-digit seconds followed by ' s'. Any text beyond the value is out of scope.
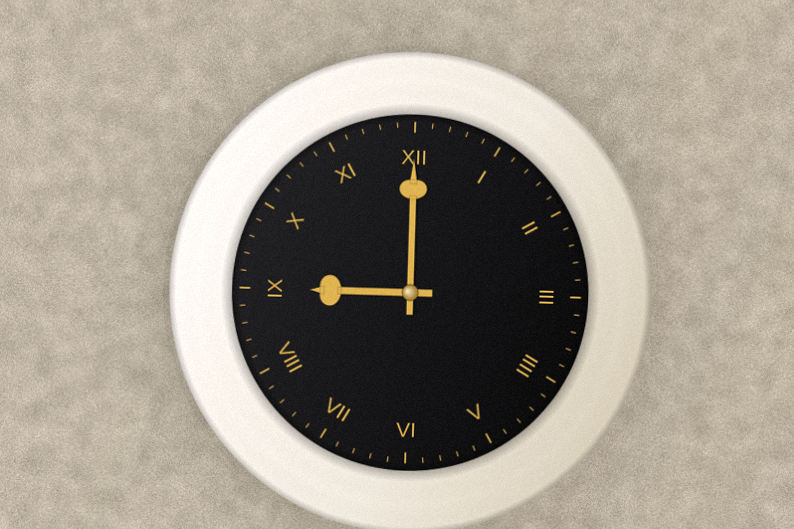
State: 9 h 00 min
